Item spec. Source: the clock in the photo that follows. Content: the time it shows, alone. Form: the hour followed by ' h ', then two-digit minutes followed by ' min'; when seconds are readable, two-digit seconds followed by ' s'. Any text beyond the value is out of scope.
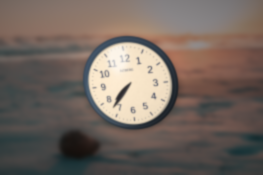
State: 7 h 37 min
